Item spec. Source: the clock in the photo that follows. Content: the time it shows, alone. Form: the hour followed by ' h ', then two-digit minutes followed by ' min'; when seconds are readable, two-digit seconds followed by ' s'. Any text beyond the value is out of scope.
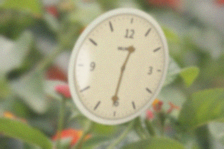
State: 12 h 31 min
